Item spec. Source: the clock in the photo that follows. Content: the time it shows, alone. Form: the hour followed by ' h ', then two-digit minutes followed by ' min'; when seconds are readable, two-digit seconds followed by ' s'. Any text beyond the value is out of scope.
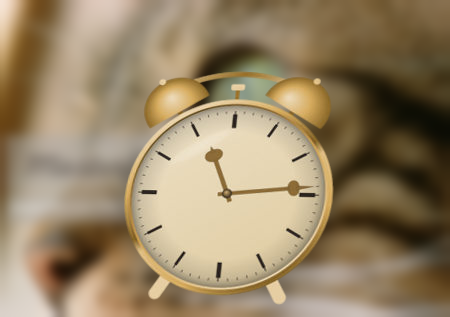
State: 11 h 14 min
